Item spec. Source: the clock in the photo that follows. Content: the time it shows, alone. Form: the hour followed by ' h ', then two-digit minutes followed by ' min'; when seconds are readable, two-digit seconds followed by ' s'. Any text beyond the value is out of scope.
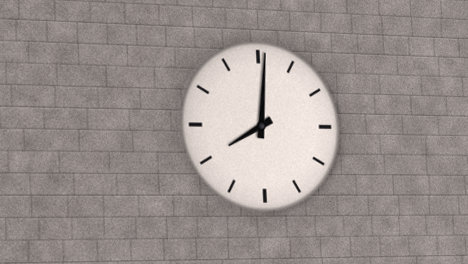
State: 8 h 01 min
